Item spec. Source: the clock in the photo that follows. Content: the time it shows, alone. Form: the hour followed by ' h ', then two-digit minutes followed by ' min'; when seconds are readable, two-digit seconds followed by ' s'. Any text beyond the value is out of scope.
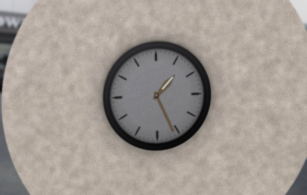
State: 1 h 26 min
